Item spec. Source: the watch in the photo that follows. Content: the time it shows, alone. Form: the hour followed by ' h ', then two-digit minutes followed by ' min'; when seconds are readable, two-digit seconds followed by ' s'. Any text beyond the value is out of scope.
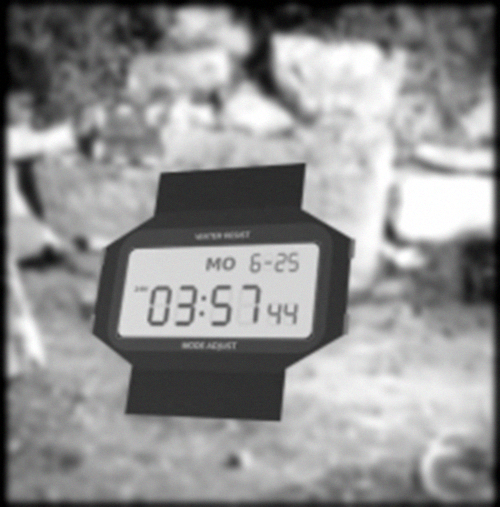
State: 3 h 57 min 44 s
